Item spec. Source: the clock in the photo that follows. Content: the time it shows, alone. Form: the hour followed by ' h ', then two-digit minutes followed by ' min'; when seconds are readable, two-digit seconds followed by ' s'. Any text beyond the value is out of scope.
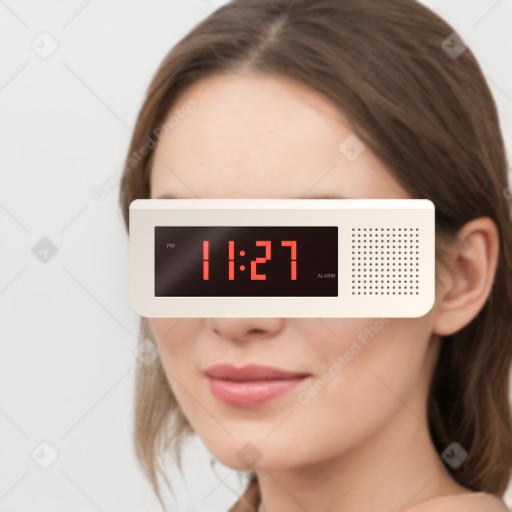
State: 11 h 27 min
